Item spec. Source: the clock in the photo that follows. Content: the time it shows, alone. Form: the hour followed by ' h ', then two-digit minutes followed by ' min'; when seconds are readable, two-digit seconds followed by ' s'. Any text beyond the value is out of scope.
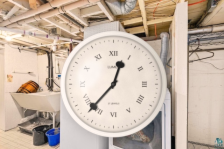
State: 12 h 37 min
